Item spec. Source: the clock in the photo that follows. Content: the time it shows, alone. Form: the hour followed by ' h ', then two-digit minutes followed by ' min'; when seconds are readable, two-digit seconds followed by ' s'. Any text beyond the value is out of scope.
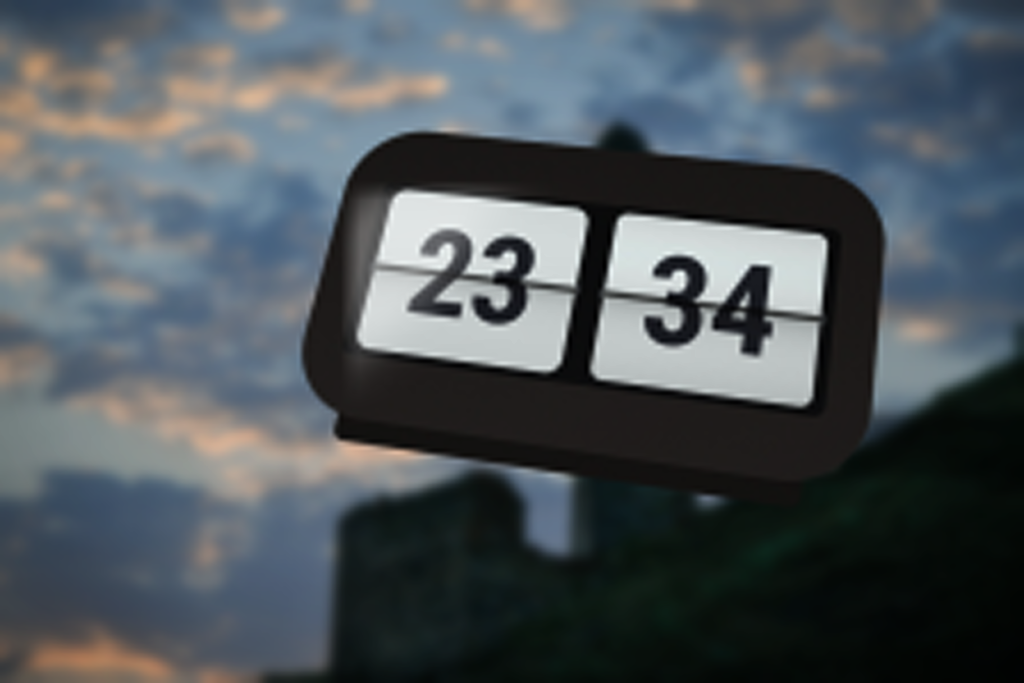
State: 23 h 34 min
